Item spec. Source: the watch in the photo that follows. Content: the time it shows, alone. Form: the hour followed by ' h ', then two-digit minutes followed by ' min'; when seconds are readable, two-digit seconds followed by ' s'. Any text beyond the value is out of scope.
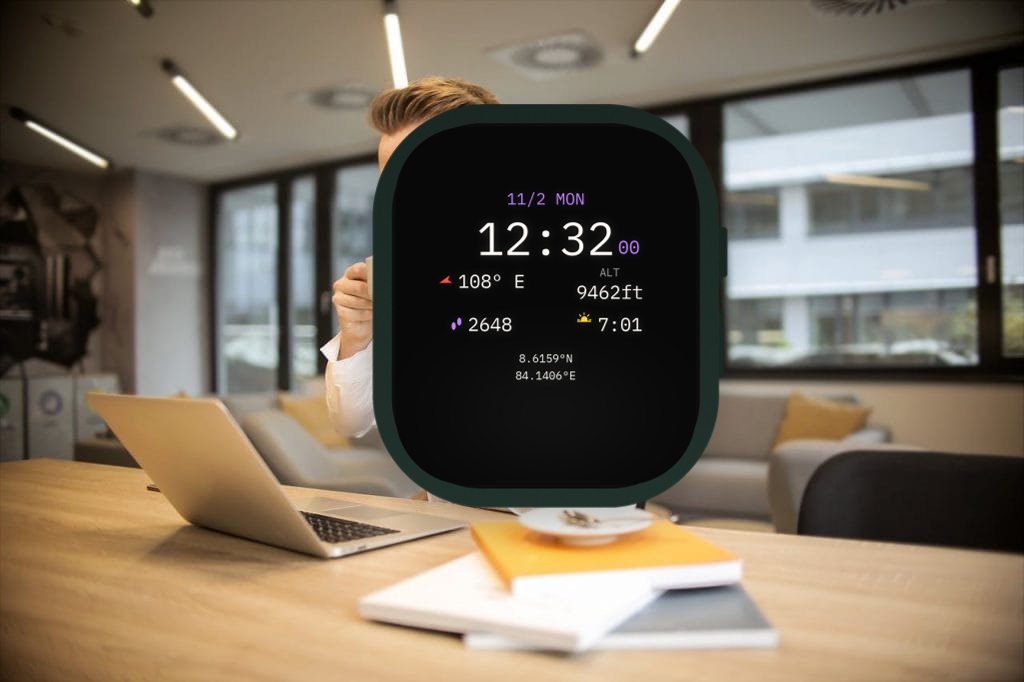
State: 12 h 32 min 00 s
